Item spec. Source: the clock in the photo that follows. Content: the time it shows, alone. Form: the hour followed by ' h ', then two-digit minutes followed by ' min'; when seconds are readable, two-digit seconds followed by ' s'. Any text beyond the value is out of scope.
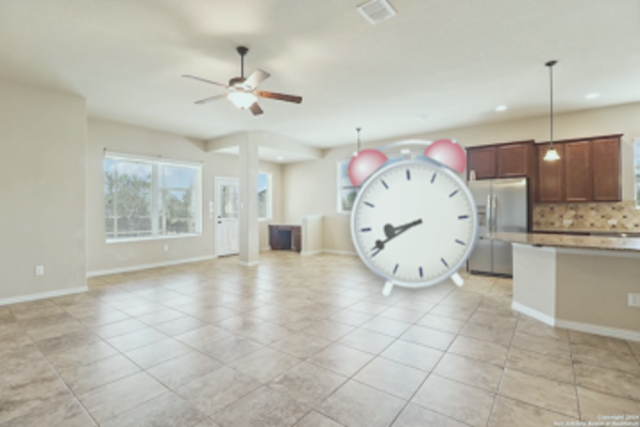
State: 8 h 41 min
